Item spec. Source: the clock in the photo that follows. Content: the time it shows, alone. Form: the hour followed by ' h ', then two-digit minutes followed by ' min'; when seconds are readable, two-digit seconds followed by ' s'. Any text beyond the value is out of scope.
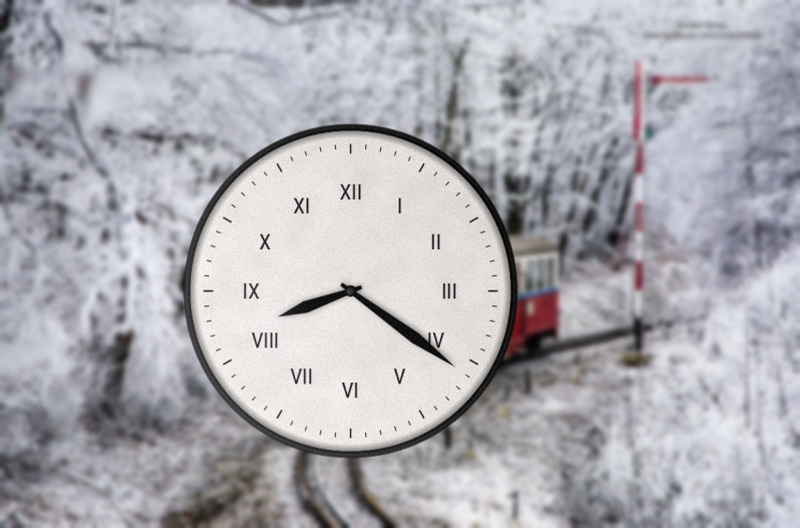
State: 8 h 21 min
